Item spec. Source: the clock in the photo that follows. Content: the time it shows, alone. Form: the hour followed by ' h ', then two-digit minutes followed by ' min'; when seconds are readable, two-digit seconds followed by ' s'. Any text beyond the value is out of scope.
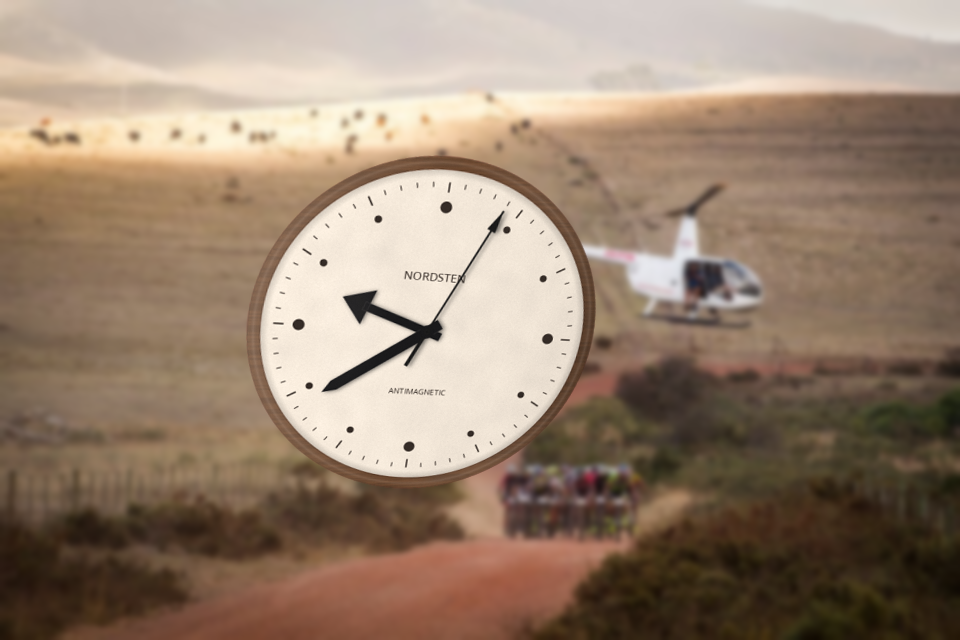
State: 9 h 39 min 04 s
